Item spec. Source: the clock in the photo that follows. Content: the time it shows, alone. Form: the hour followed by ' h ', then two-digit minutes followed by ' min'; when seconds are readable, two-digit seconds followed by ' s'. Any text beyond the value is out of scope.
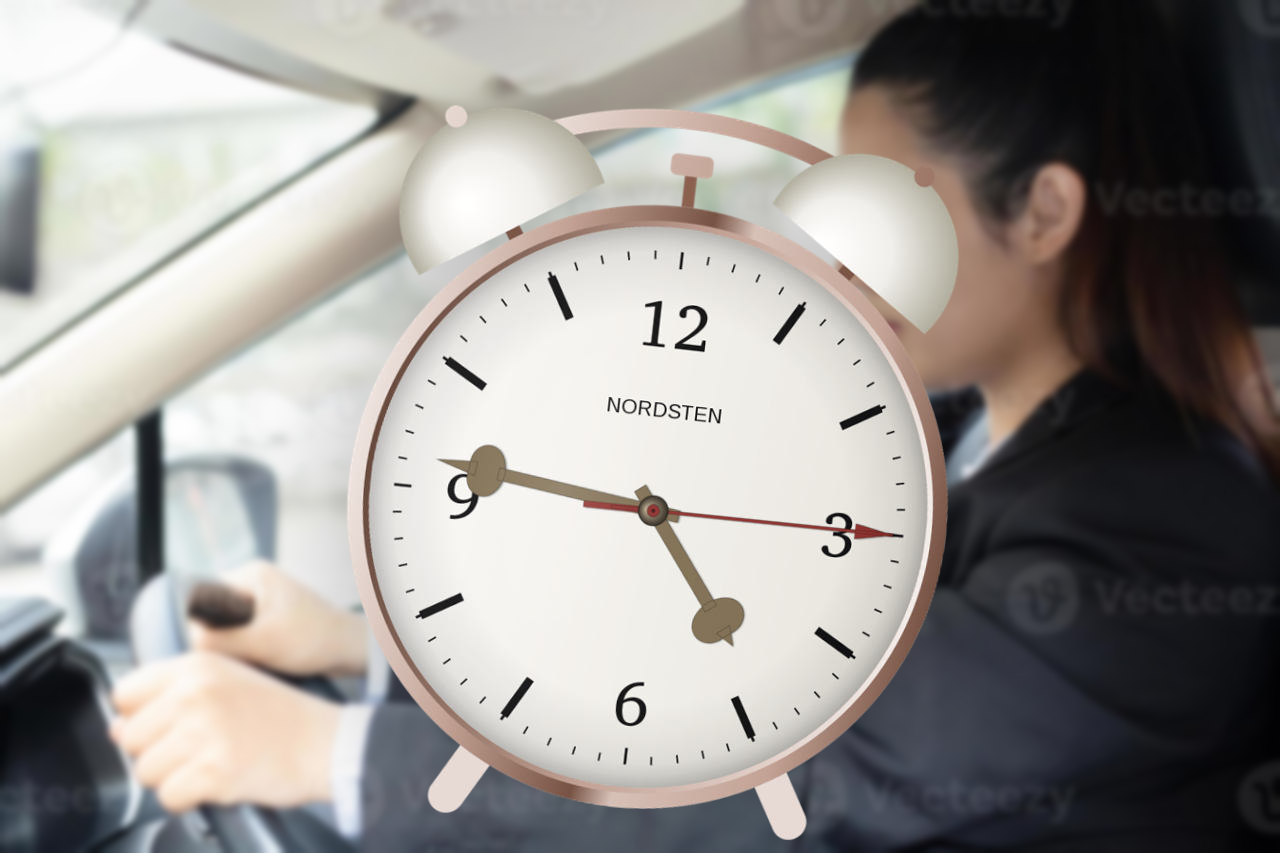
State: 4 h 46 min 15 s
